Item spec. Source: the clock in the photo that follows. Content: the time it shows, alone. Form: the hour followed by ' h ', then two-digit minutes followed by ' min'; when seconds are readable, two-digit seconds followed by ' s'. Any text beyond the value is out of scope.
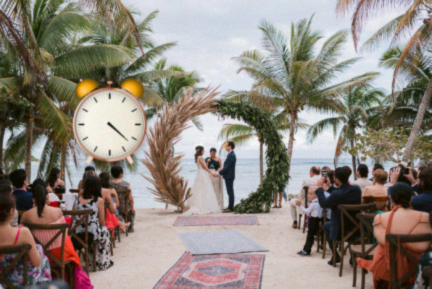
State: 4 h 22 min
